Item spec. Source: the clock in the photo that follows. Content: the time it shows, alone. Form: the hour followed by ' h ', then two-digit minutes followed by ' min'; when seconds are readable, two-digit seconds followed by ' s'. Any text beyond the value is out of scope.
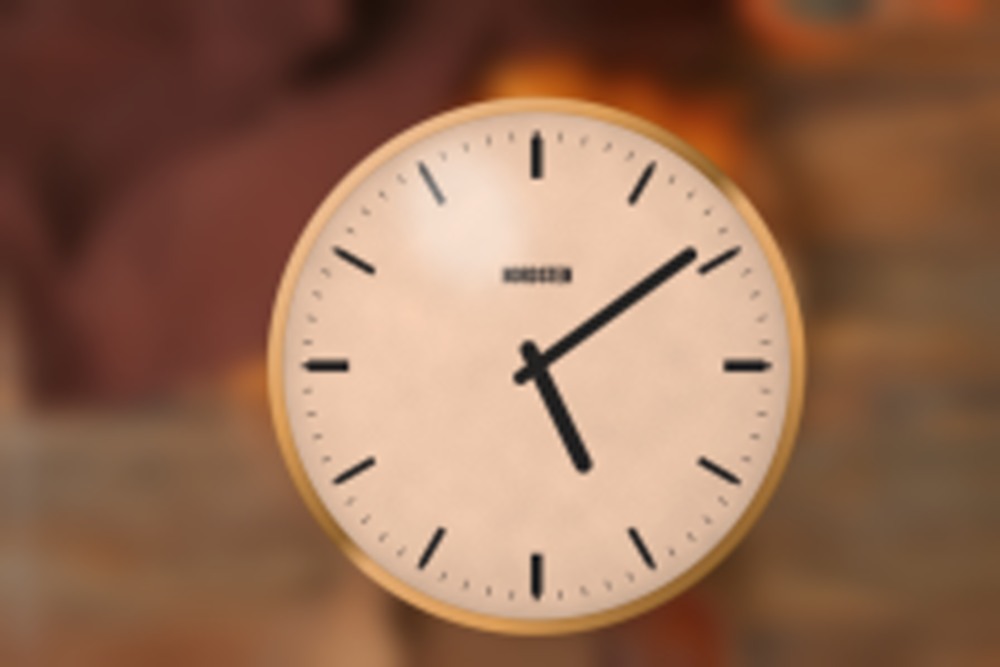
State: 5 h 09 min
